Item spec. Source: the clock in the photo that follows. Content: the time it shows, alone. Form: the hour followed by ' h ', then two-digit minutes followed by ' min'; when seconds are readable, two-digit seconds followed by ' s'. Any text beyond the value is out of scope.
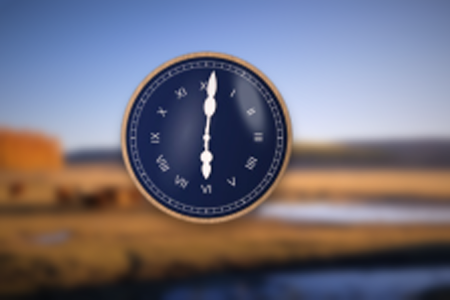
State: 6 h 01 min
